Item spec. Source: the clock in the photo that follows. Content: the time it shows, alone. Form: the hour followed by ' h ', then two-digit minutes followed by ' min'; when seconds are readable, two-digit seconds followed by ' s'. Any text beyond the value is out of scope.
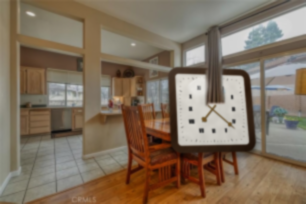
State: 7 h 22 min
